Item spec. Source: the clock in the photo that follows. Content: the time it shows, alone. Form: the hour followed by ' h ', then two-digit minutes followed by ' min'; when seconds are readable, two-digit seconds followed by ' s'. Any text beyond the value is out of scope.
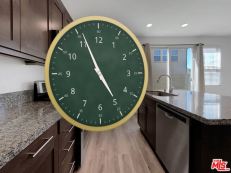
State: 4 h 56 min
